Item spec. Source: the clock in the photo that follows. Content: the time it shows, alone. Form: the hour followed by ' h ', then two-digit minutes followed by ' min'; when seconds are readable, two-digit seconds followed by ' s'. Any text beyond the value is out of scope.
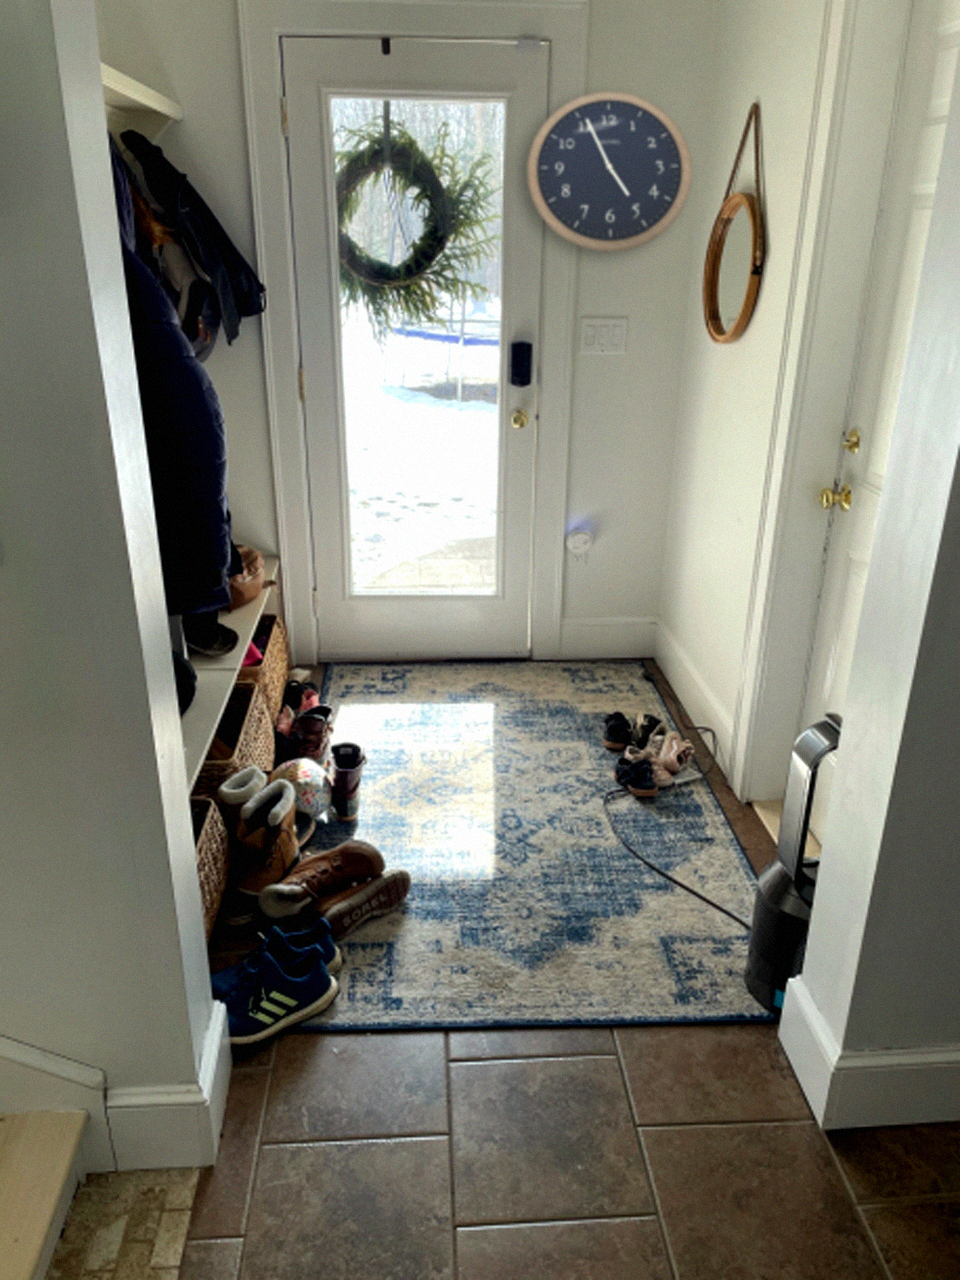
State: 4 h 56 min
